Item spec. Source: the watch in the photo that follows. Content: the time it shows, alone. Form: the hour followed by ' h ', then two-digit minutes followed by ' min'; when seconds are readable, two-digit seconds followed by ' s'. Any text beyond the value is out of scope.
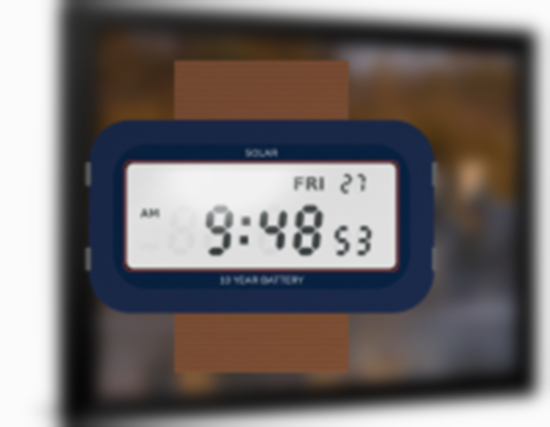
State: 9 h 48 min 53 s
